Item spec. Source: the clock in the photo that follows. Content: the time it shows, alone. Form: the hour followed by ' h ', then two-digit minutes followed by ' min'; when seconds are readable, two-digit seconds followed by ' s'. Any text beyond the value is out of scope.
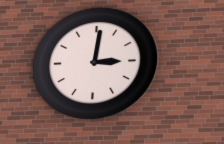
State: 3 h 01 min
